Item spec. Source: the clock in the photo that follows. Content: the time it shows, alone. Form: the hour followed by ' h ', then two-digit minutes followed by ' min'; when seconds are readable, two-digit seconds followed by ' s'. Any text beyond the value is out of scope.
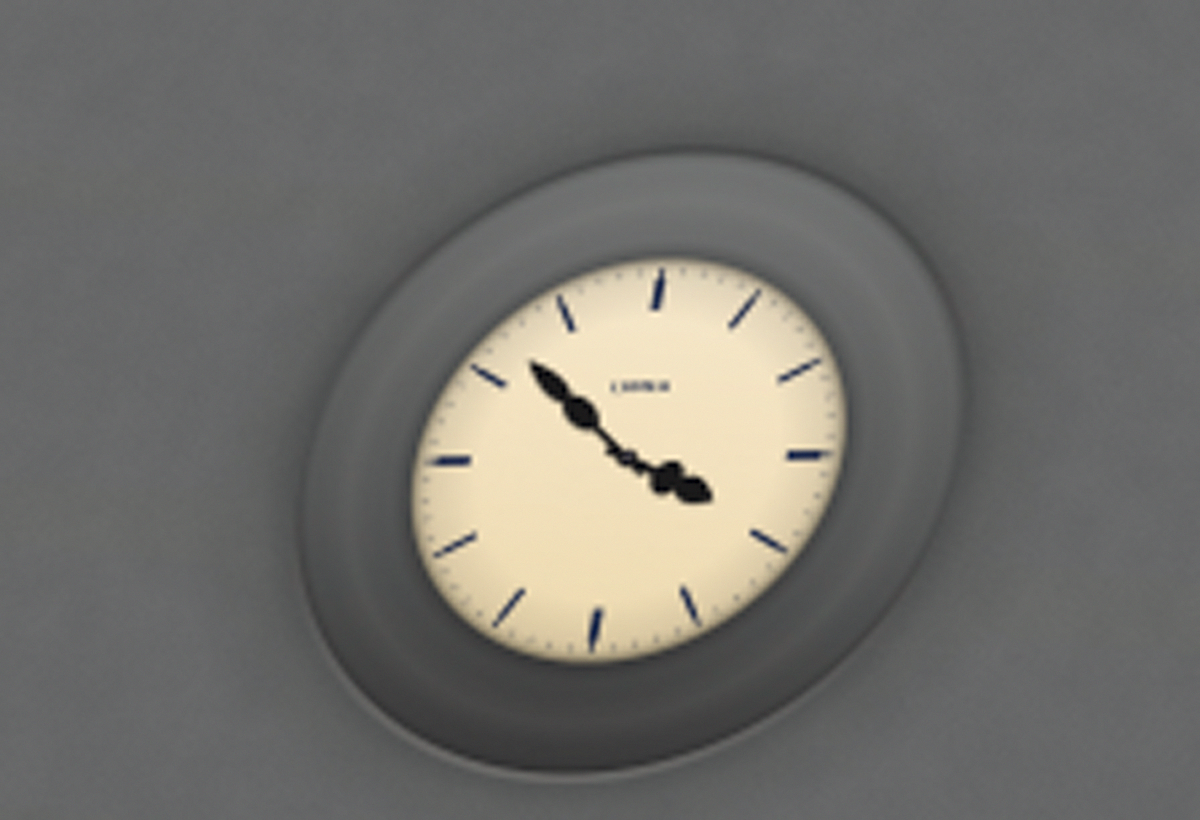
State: 3 h 52 min
